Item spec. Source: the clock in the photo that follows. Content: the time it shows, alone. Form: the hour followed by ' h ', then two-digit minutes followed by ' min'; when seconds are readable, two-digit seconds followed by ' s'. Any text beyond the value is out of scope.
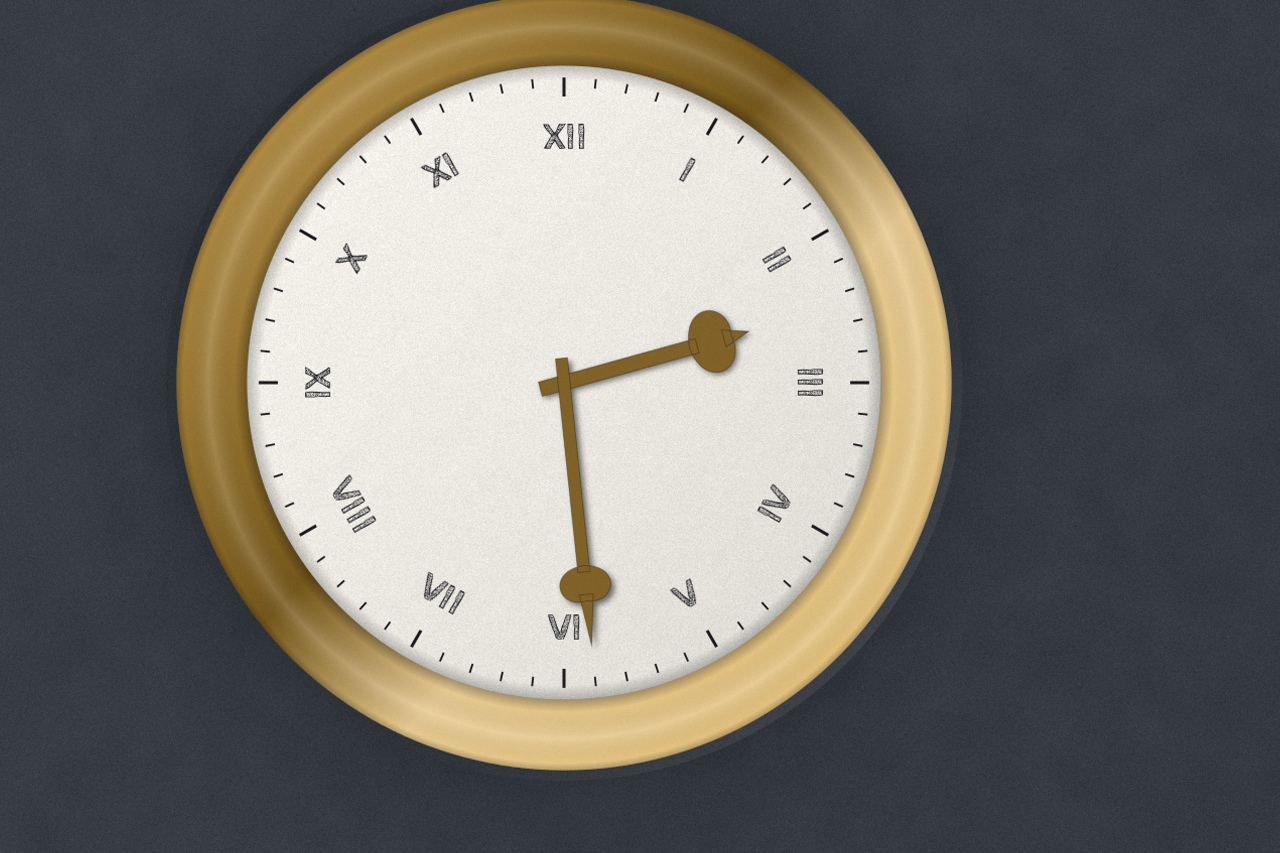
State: 2 h 29 min
